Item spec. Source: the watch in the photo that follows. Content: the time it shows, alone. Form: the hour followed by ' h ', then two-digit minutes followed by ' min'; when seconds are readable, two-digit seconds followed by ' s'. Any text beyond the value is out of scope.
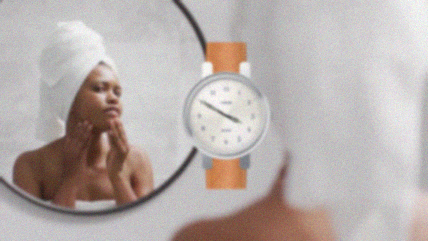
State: 3 h 50 min
